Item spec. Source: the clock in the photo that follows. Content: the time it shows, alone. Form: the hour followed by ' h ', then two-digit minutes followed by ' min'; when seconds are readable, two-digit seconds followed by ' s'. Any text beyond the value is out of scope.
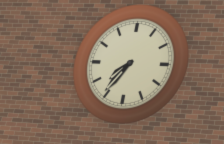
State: 7 h 36 min
